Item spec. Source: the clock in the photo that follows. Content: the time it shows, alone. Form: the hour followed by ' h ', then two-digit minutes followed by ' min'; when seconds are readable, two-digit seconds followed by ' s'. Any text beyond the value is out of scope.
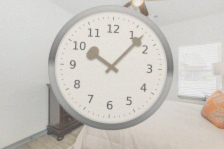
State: 10 h 07 min
